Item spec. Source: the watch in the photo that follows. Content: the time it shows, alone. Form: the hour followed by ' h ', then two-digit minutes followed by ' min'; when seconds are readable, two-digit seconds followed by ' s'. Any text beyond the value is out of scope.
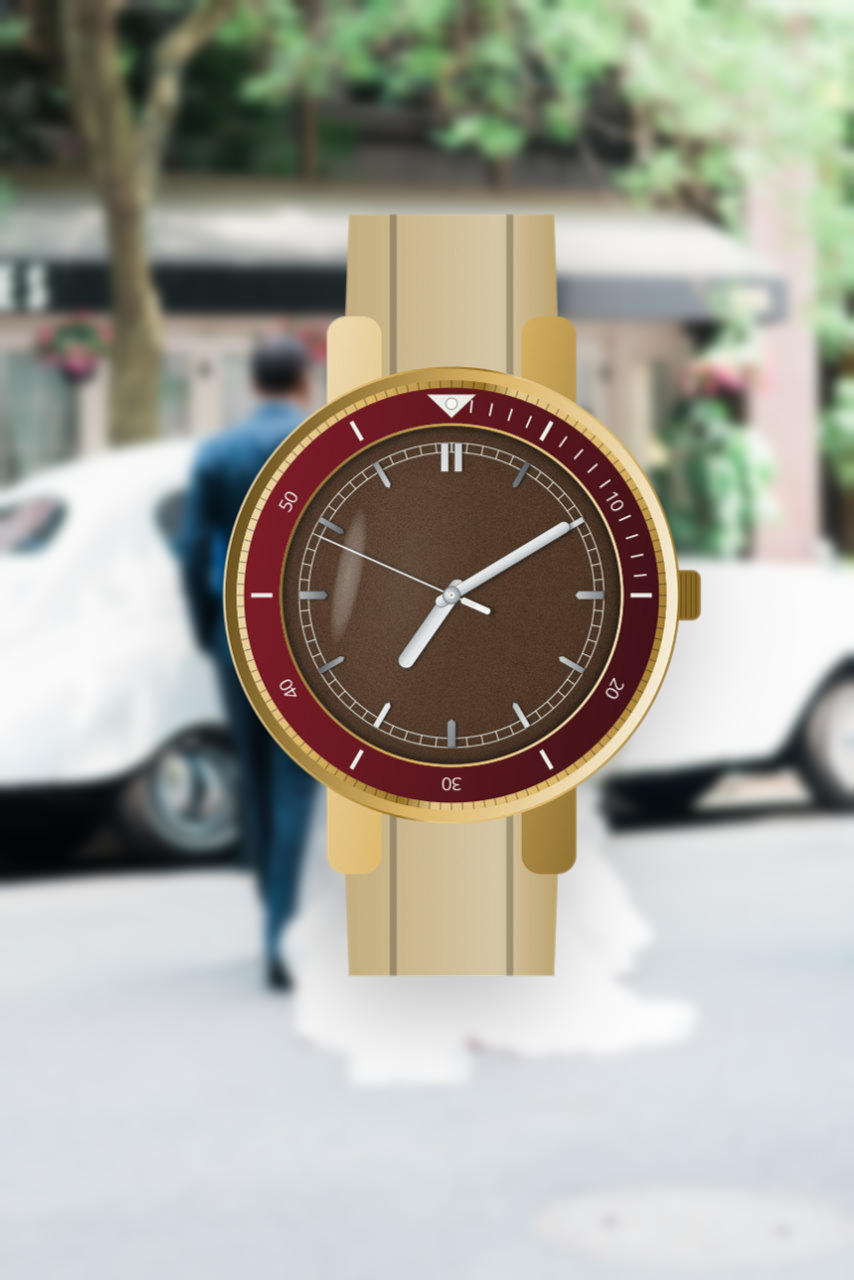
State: 7 h 09 min 49 s
